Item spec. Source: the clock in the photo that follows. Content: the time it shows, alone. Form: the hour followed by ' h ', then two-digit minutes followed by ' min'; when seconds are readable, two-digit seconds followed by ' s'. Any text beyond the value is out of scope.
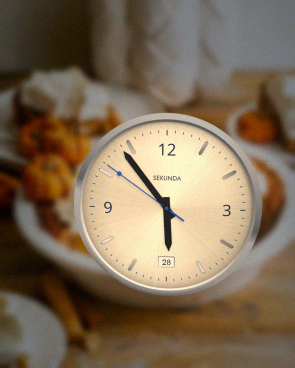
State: 5 h 53 min 51 s
